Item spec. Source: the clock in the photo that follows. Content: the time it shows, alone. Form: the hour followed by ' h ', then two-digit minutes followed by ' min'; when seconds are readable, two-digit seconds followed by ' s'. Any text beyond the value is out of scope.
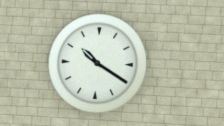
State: 10 h 20 min
